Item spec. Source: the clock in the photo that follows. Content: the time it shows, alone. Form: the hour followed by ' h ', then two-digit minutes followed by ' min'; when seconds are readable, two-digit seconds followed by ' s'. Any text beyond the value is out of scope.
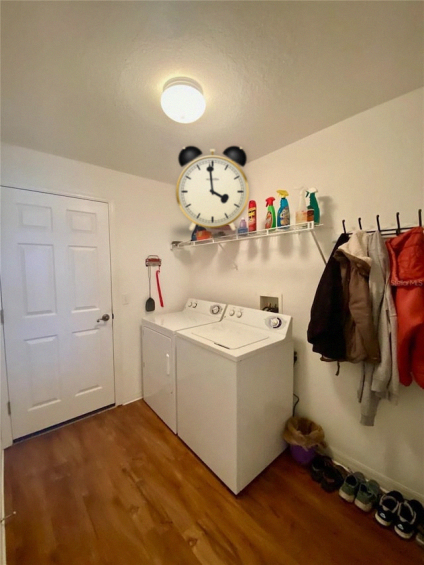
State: 3 h 59 min
